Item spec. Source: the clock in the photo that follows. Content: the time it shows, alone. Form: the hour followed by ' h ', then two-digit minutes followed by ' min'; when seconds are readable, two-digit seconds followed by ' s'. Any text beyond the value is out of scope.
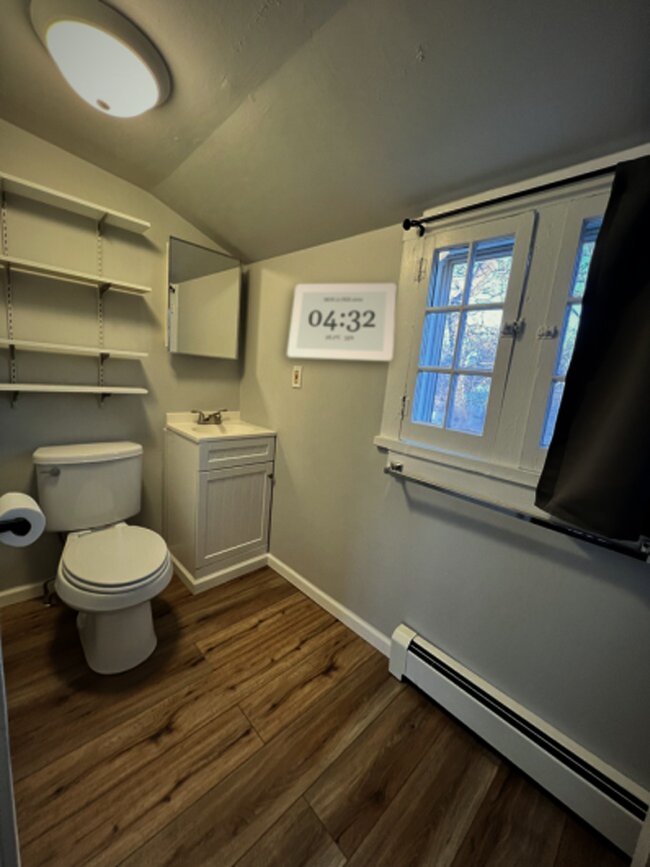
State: 4 h 32 min
